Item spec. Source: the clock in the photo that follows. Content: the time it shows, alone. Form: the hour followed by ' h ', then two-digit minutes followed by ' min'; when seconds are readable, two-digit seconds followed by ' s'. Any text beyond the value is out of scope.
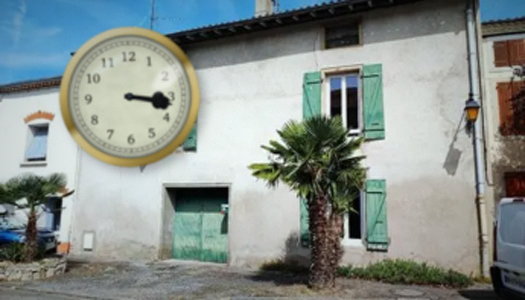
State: 3 h 17 min
